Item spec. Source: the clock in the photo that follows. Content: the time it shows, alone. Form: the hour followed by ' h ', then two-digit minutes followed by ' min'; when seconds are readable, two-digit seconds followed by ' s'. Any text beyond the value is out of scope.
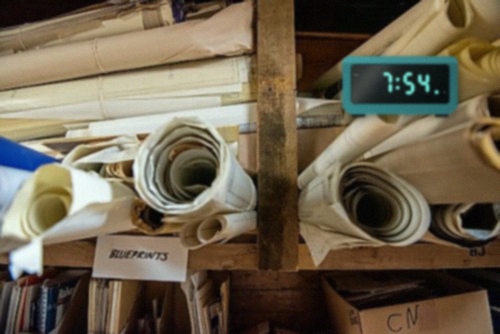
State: 7 h 54 min
